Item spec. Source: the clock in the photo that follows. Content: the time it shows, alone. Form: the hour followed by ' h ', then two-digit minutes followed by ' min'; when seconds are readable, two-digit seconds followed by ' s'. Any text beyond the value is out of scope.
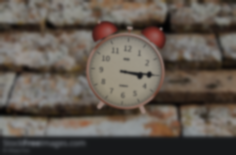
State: 3 h 15 min
